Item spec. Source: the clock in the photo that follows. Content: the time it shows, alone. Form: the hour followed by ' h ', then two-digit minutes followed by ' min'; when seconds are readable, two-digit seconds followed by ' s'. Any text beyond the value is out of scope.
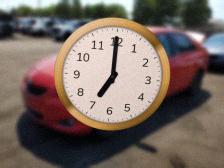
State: 7 h 00 min
